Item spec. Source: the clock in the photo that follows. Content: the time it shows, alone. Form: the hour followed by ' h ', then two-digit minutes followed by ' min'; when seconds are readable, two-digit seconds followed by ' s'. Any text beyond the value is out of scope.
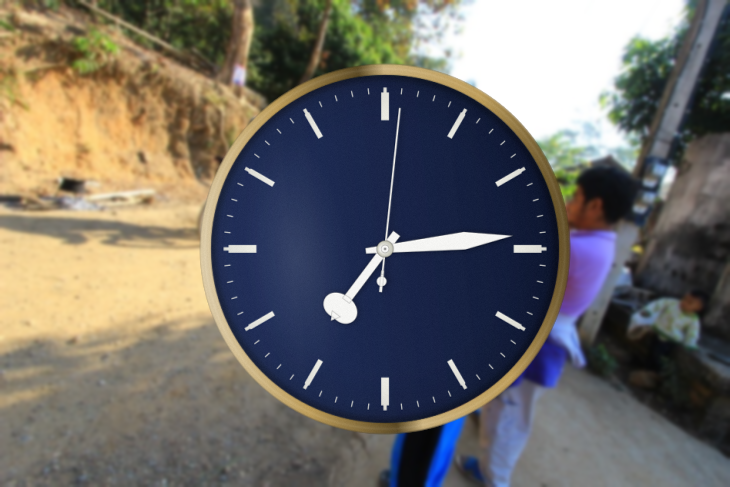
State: 7 h 14 min 01 s
